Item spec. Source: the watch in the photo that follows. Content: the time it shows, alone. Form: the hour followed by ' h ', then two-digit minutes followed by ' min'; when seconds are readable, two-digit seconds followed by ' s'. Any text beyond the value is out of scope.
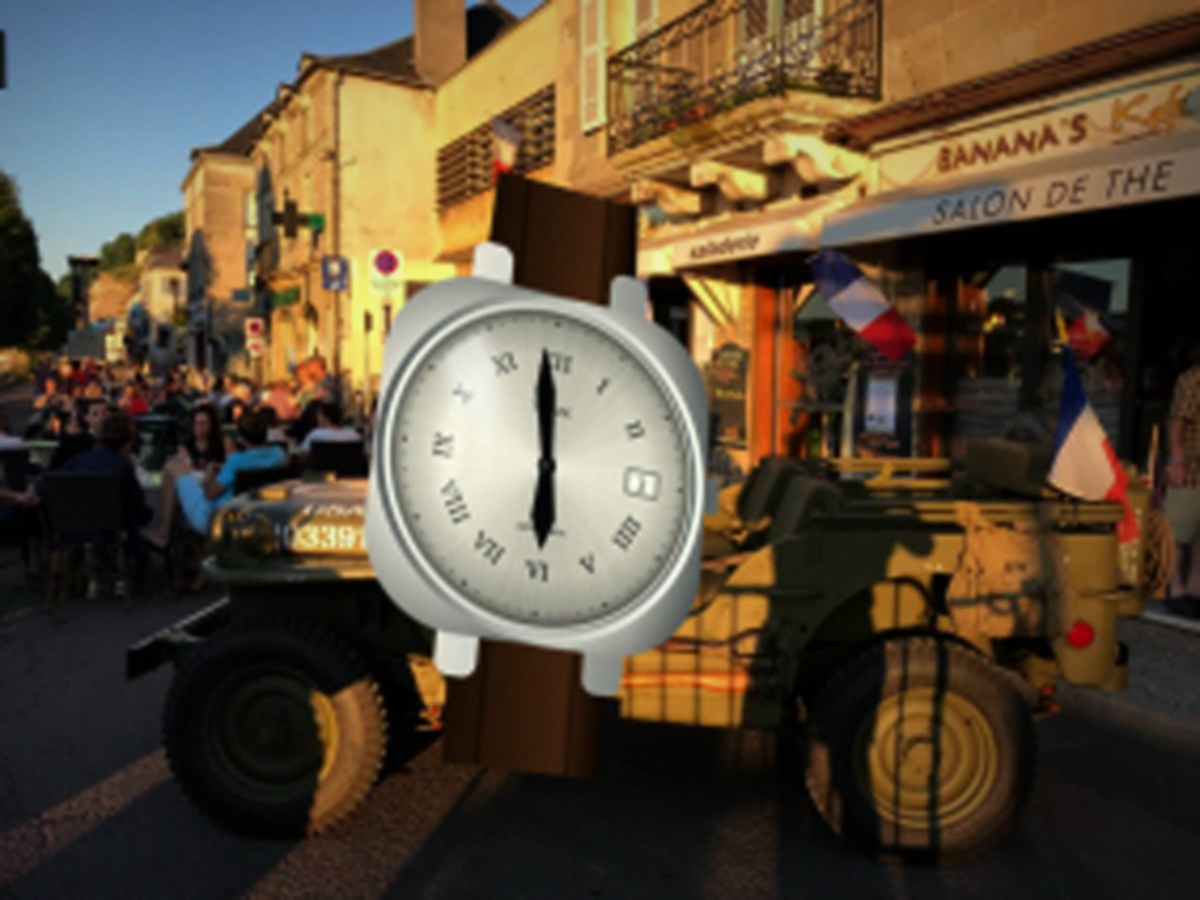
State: 5 h 59 min
